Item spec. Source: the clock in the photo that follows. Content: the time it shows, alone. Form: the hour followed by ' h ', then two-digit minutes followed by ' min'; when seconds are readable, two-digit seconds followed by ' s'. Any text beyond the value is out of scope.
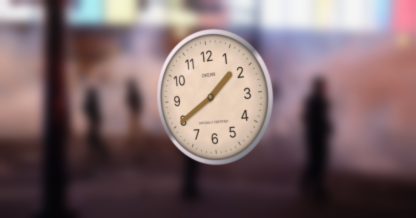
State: 1 h 40 min
